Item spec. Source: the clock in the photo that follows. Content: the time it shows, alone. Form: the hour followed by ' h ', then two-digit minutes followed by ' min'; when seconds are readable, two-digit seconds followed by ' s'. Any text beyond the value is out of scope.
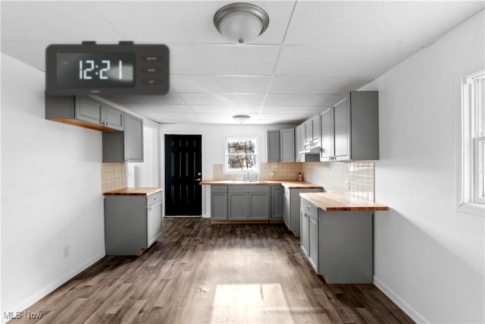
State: 12 h 21 min
